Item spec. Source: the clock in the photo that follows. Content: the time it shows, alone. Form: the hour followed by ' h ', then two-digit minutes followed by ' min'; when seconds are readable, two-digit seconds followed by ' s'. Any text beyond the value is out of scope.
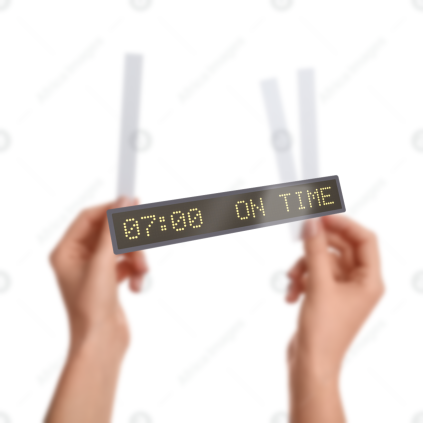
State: 7 h 00 min
